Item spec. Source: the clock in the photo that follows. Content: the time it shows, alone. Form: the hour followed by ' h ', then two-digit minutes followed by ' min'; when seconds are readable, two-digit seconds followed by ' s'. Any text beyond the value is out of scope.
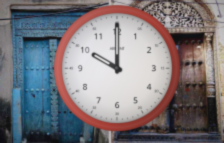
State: 10 h 00 min
